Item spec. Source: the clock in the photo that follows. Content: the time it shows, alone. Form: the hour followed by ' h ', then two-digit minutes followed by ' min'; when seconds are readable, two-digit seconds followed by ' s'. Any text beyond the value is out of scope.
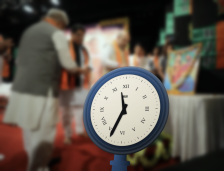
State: 11 h 34 min
